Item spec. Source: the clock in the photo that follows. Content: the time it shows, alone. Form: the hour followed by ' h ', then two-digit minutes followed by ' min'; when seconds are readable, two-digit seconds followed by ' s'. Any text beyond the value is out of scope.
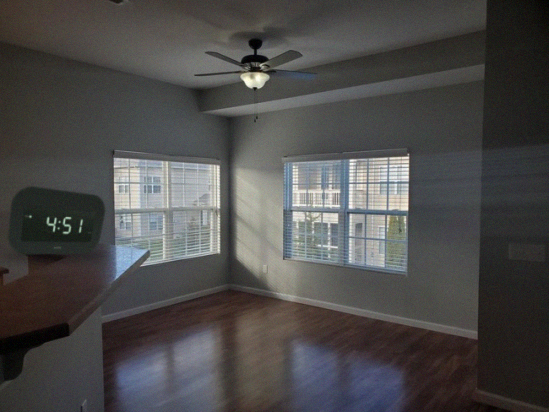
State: 4 h 51 min
